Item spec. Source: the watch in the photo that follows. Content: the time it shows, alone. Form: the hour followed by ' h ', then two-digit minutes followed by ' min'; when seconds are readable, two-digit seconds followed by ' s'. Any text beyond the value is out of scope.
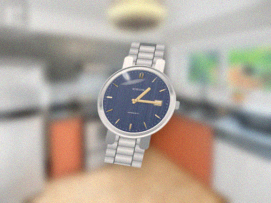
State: 1 h 15 min
